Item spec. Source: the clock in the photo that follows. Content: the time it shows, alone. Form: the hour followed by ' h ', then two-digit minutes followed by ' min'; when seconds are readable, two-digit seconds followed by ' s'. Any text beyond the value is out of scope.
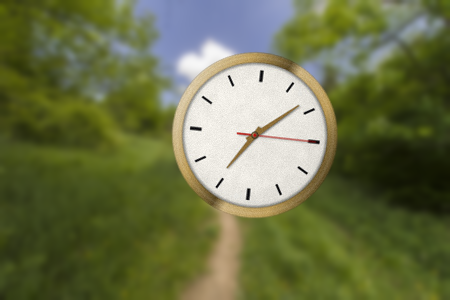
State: 7 h 08 min 15 s
